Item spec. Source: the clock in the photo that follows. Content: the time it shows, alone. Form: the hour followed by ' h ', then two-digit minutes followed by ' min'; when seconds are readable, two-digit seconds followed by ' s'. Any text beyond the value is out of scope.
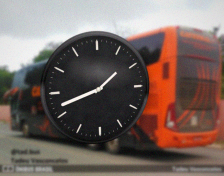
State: 1 h 42 min
